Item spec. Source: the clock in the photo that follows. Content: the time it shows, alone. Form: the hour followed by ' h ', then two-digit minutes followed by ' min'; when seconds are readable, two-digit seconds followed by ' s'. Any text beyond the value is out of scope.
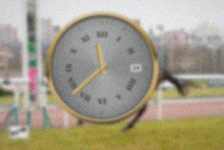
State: 11 h 38 min
